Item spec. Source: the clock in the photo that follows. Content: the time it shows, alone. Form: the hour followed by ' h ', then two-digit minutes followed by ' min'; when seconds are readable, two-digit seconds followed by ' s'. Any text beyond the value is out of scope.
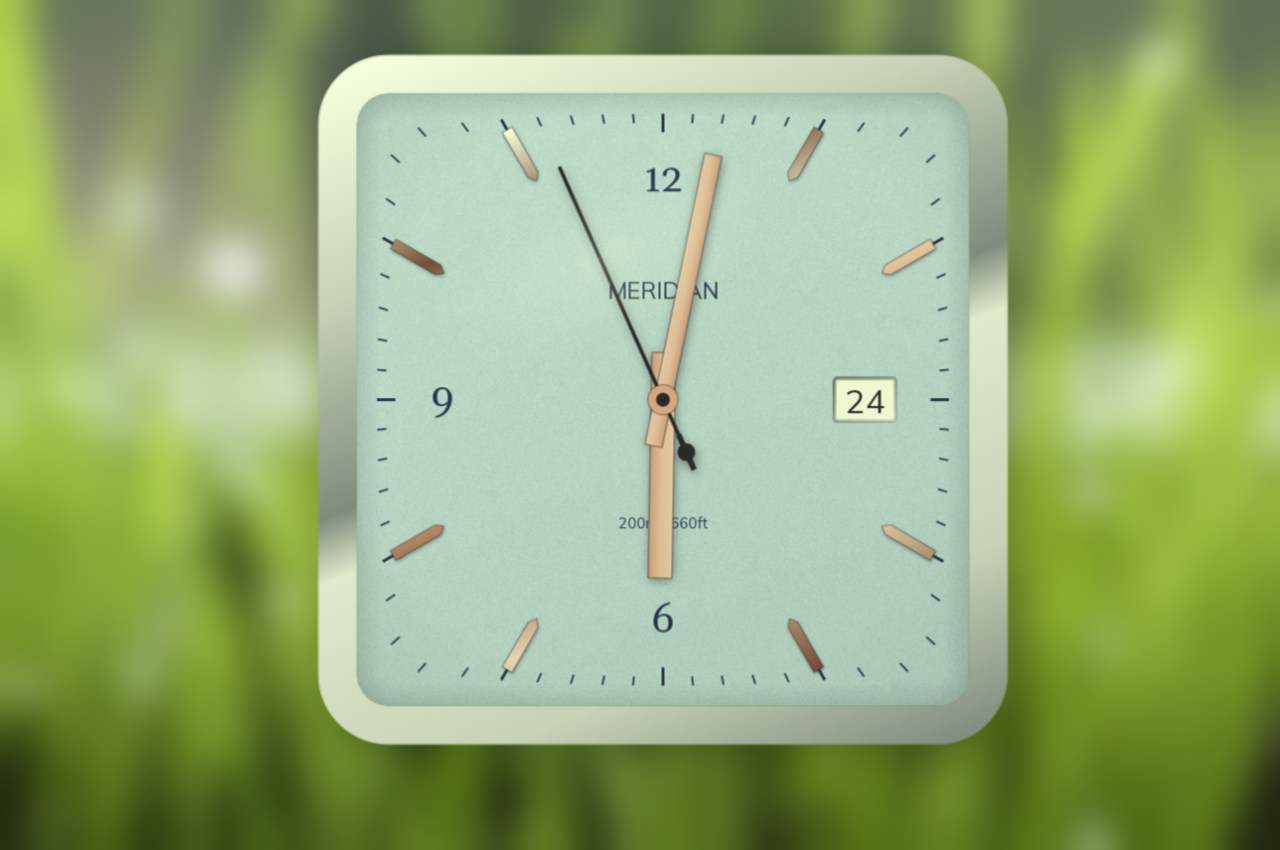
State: 6 h 01 min 56 s
